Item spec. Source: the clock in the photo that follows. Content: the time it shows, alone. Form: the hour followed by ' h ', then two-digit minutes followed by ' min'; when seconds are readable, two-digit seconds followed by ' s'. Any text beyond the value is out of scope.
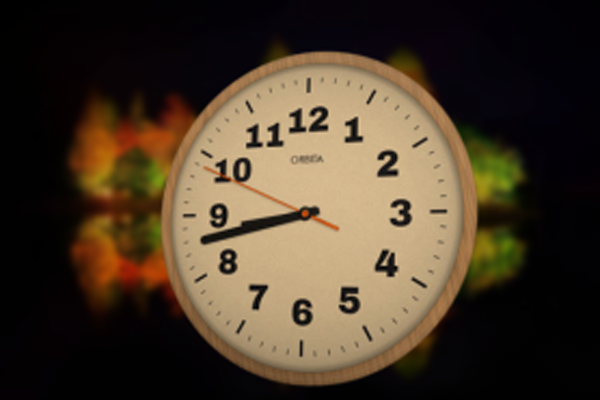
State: 8 h 42 min 49 s
